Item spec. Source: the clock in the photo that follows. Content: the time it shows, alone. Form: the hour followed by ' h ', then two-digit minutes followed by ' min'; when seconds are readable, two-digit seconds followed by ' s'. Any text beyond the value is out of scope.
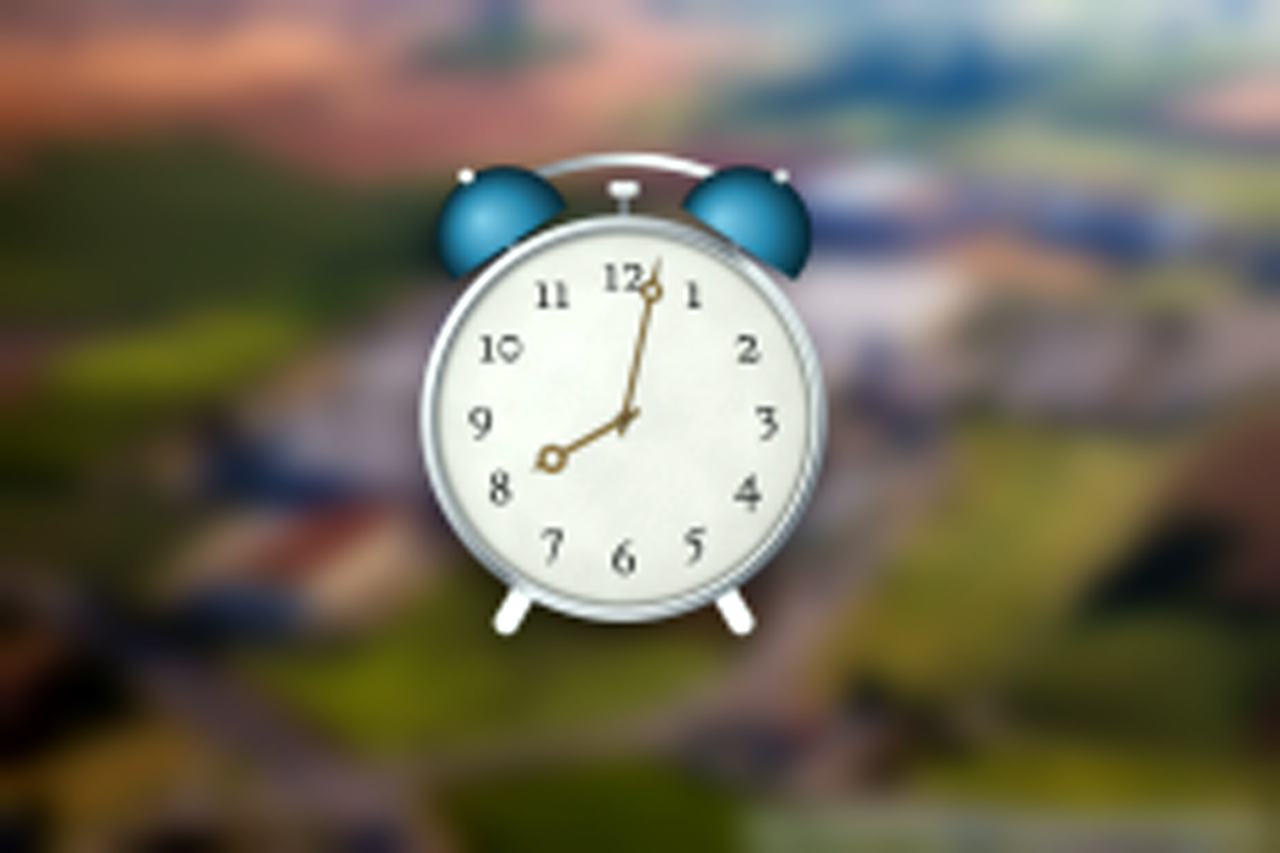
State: 8 h 02 min
